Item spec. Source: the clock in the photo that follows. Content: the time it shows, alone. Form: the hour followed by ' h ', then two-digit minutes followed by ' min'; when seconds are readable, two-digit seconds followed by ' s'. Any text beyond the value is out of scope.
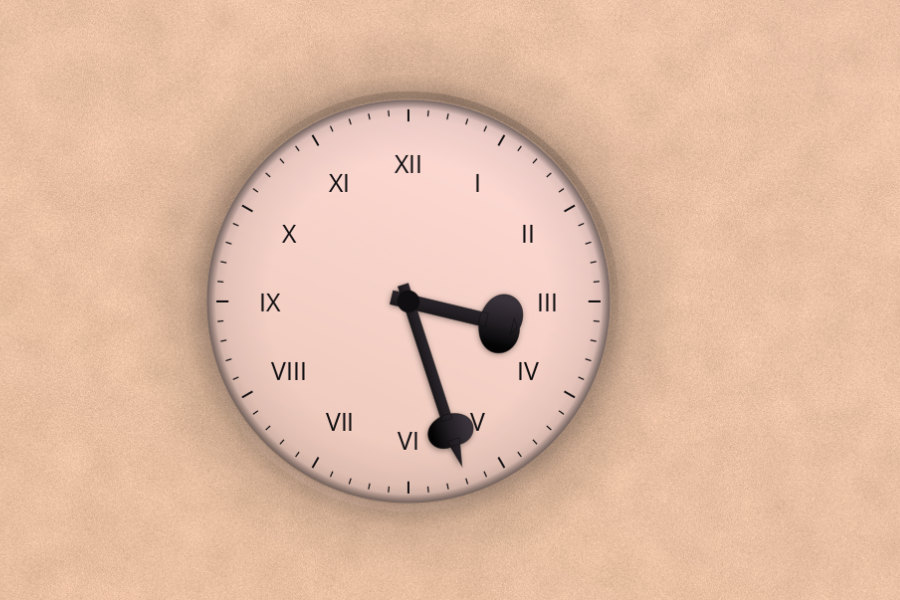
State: 3 h 27 min
